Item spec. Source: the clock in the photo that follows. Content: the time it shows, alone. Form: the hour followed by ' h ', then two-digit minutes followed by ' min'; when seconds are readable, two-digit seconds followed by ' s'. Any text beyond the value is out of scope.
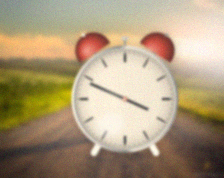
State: 3 h 49 min
